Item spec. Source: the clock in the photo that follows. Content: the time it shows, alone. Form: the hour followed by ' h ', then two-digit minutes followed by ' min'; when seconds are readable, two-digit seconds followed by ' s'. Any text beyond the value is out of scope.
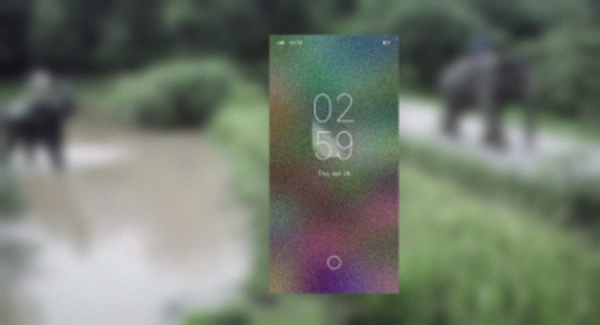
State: 2 h 59 min
